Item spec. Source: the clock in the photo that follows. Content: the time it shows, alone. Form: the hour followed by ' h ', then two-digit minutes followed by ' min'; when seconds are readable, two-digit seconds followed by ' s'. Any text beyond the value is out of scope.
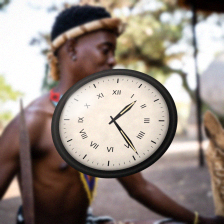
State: 1 h 24 min
